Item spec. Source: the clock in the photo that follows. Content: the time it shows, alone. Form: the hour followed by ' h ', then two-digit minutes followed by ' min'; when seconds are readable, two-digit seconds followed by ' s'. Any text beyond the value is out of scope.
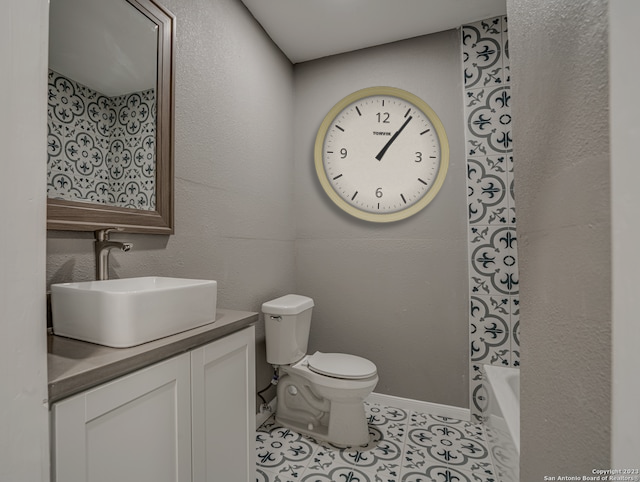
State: 1 h 06 min
